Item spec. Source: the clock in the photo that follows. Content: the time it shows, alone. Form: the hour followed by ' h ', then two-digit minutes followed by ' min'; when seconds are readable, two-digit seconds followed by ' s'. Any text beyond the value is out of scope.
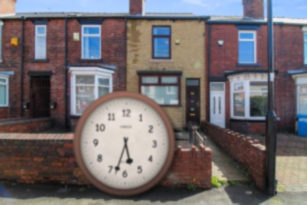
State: 5 h 33 min
